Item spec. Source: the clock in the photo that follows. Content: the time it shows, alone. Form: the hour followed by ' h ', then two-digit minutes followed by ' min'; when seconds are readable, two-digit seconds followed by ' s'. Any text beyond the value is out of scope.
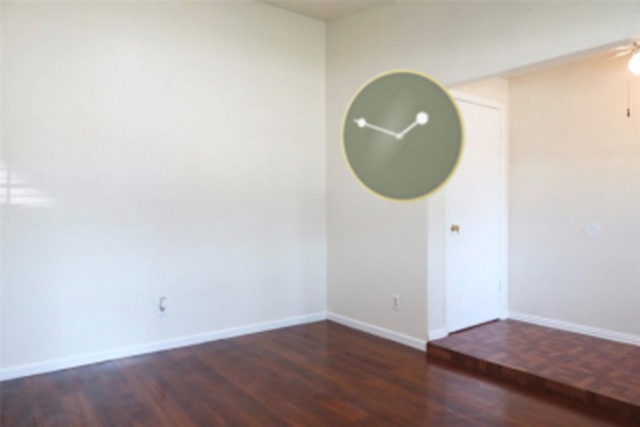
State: 1 h 48 min
